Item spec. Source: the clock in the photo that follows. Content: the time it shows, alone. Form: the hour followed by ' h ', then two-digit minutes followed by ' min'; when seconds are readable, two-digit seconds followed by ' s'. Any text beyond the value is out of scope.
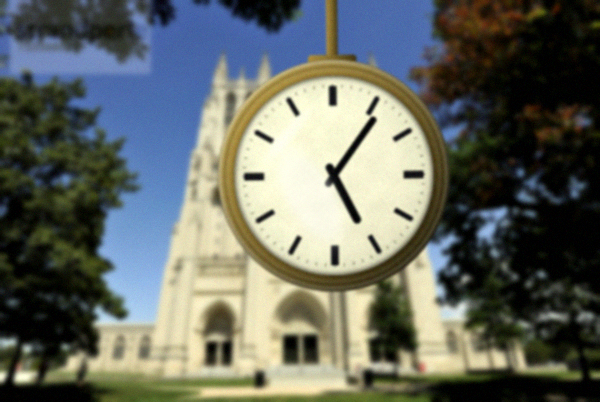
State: 5 h 06 min
